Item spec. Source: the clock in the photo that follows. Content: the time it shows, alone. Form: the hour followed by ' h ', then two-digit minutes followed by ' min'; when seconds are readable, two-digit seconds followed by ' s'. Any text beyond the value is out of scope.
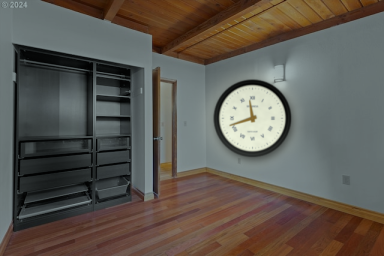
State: 11 h 42 min
